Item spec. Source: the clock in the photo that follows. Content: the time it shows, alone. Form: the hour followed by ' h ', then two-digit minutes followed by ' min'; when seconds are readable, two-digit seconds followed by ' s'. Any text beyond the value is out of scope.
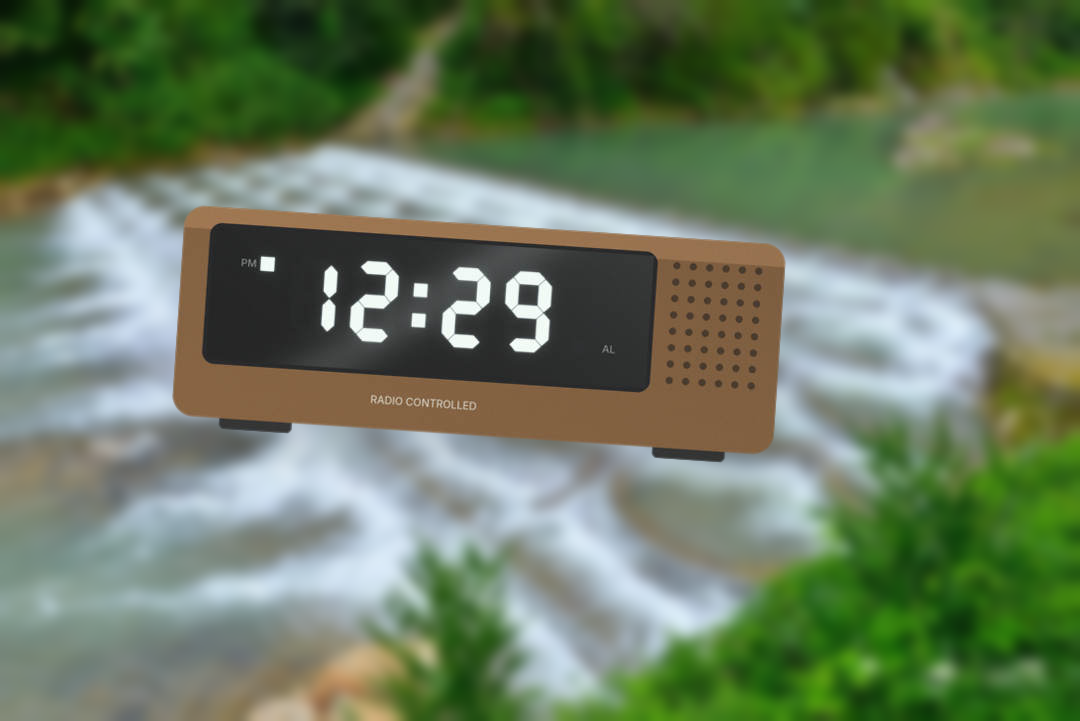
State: 12 h 29 min
